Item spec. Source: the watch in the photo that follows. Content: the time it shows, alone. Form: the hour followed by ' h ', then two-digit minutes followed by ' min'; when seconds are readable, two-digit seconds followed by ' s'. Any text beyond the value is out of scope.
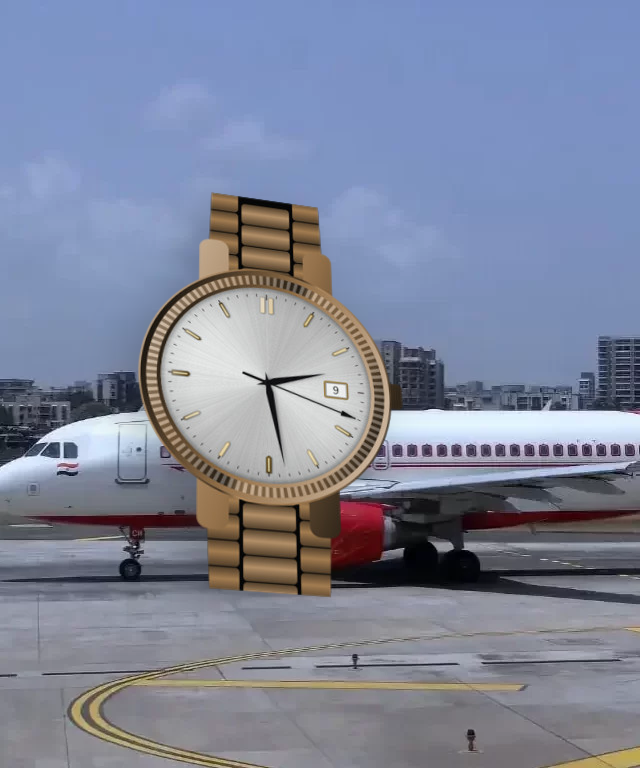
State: 2 h 28 min 18 s
